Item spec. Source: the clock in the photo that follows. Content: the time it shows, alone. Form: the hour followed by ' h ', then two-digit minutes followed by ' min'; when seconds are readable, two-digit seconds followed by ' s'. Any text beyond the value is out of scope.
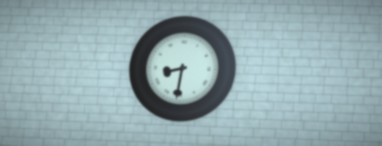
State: 8 h 31 min
